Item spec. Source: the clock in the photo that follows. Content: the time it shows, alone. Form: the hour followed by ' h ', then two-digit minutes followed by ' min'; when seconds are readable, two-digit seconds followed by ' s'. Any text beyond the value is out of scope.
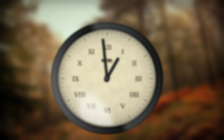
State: 12 h 59 min
